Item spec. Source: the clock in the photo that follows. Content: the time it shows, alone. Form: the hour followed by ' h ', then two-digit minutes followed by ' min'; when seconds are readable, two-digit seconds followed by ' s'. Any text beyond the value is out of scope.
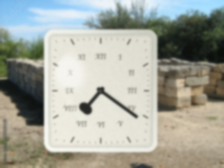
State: 7 h 21 min
